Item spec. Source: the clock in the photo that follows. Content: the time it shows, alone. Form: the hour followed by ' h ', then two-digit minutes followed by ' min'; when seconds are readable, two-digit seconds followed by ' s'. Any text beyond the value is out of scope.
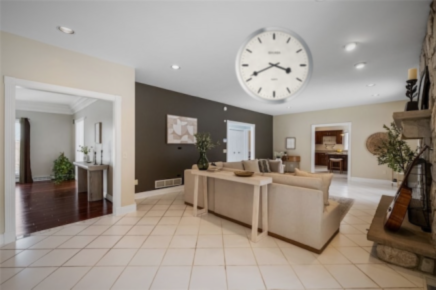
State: 3 h 41 min
